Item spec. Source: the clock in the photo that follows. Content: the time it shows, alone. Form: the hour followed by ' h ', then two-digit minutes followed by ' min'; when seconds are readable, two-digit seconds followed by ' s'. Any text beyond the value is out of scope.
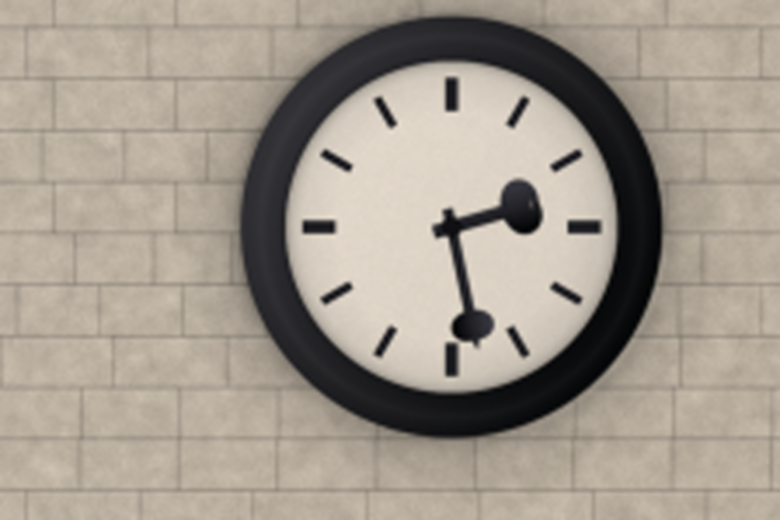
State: 2 h 28 min
